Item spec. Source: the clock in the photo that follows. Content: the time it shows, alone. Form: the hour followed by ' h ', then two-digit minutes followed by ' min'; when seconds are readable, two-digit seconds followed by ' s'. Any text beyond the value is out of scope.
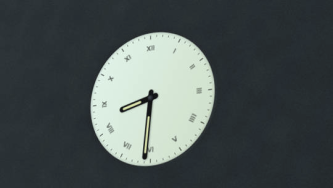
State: 8 h 31 min
